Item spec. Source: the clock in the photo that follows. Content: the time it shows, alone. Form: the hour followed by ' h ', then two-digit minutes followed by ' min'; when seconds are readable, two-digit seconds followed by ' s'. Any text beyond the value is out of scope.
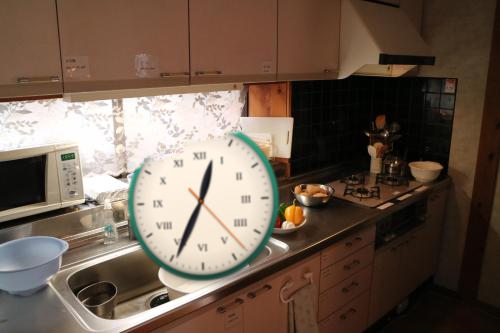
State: 12 h 34 min 23 s
